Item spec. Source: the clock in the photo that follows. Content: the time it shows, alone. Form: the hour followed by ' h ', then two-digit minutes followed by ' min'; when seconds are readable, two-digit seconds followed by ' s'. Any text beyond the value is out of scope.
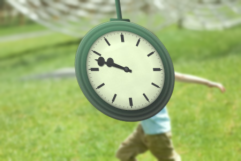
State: 9 h 48 min
